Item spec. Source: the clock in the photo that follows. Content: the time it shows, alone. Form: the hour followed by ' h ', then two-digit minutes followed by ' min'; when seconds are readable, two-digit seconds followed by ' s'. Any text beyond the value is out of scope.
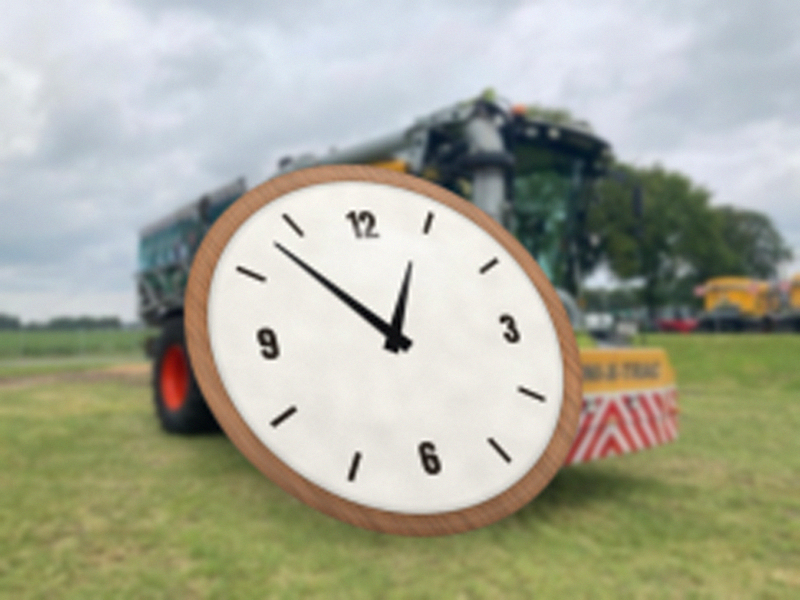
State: 12 h 53 min
